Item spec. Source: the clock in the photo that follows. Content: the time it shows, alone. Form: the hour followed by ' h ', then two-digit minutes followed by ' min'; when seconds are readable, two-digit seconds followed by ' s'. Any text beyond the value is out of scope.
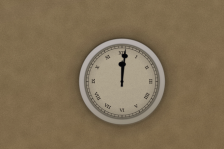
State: 12 h 01 min
